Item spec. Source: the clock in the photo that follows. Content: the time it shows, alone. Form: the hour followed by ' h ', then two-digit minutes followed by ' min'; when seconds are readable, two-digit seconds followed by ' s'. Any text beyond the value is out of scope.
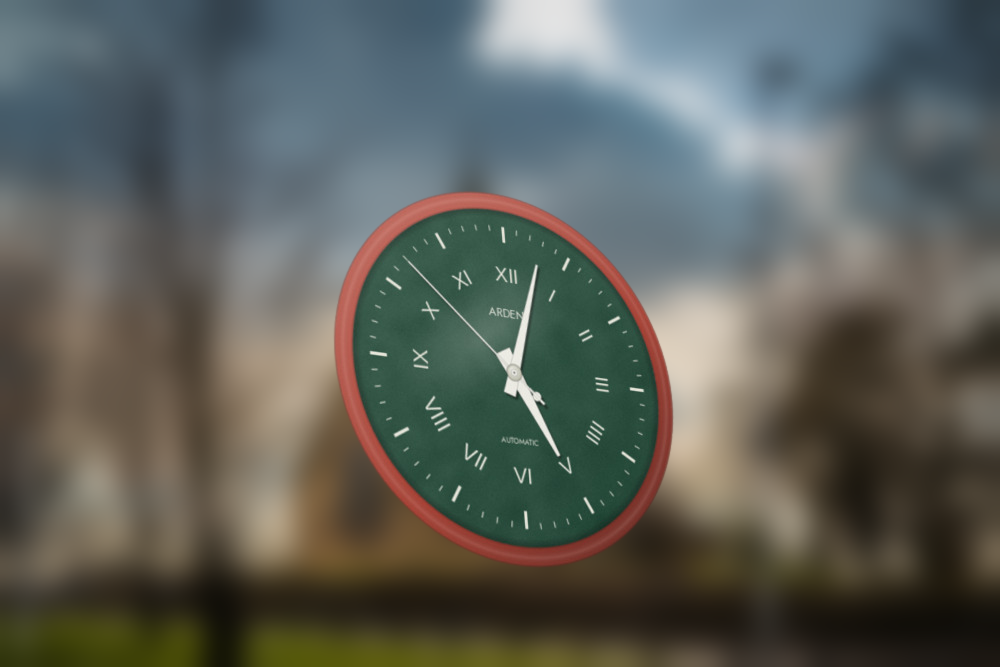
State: 5 h 02 min 52 s
